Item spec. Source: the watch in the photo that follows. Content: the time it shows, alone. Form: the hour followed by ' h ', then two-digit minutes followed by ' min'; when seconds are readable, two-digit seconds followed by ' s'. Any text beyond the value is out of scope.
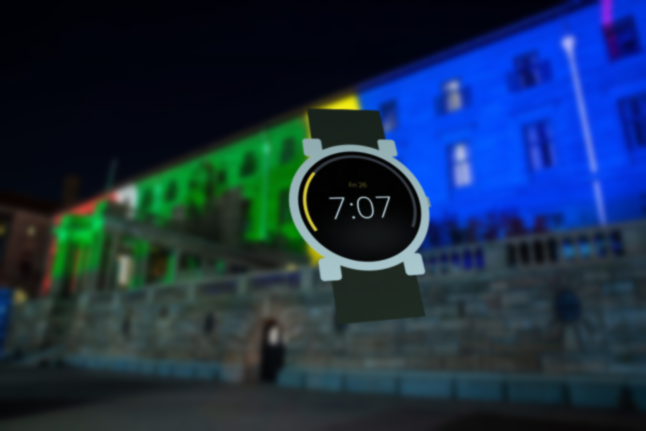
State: 7 h 07 min
